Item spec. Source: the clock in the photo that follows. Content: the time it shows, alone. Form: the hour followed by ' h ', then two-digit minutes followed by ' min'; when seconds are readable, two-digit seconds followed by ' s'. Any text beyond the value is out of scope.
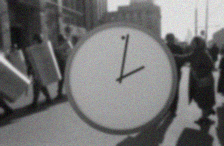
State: 2 h 01 min
